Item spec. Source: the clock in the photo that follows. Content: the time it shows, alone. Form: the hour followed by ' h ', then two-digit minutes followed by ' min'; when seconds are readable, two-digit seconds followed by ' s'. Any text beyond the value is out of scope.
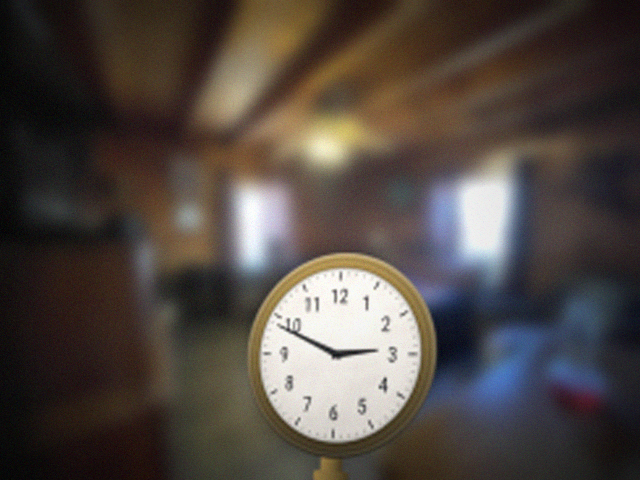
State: 2 h 49 min
